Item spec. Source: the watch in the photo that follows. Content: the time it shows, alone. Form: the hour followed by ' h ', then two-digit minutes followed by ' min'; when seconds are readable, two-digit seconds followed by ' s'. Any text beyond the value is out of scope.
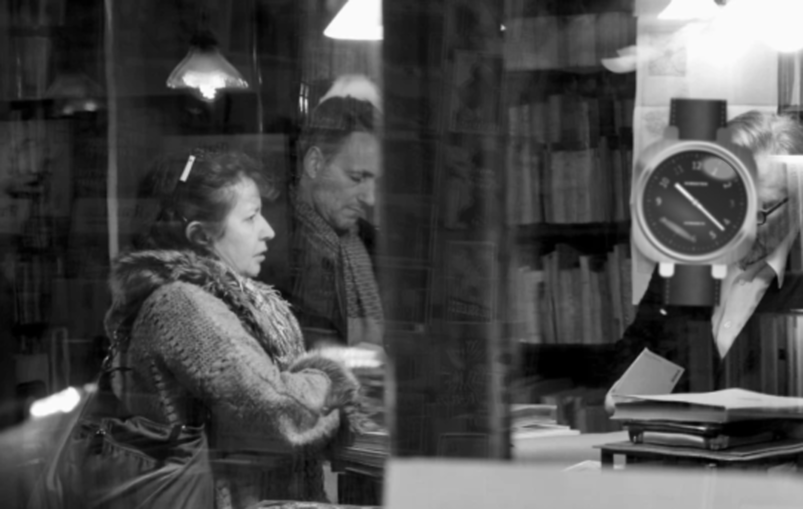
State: 10 h 22 min
